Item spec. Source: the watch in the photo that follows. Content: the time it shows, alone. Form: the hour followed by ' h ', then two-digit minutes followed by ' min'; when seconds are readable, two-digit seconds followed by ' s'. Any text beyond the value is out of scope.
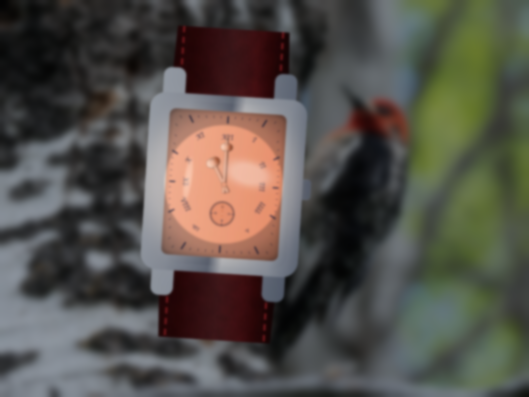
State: 11 h 00 min
